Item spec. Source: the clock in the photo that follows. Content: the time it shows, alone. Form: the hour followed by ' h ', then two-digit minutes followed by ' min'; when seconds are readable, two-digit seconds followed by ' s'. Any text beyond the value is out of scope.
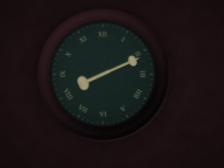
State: 8 h 11 min
